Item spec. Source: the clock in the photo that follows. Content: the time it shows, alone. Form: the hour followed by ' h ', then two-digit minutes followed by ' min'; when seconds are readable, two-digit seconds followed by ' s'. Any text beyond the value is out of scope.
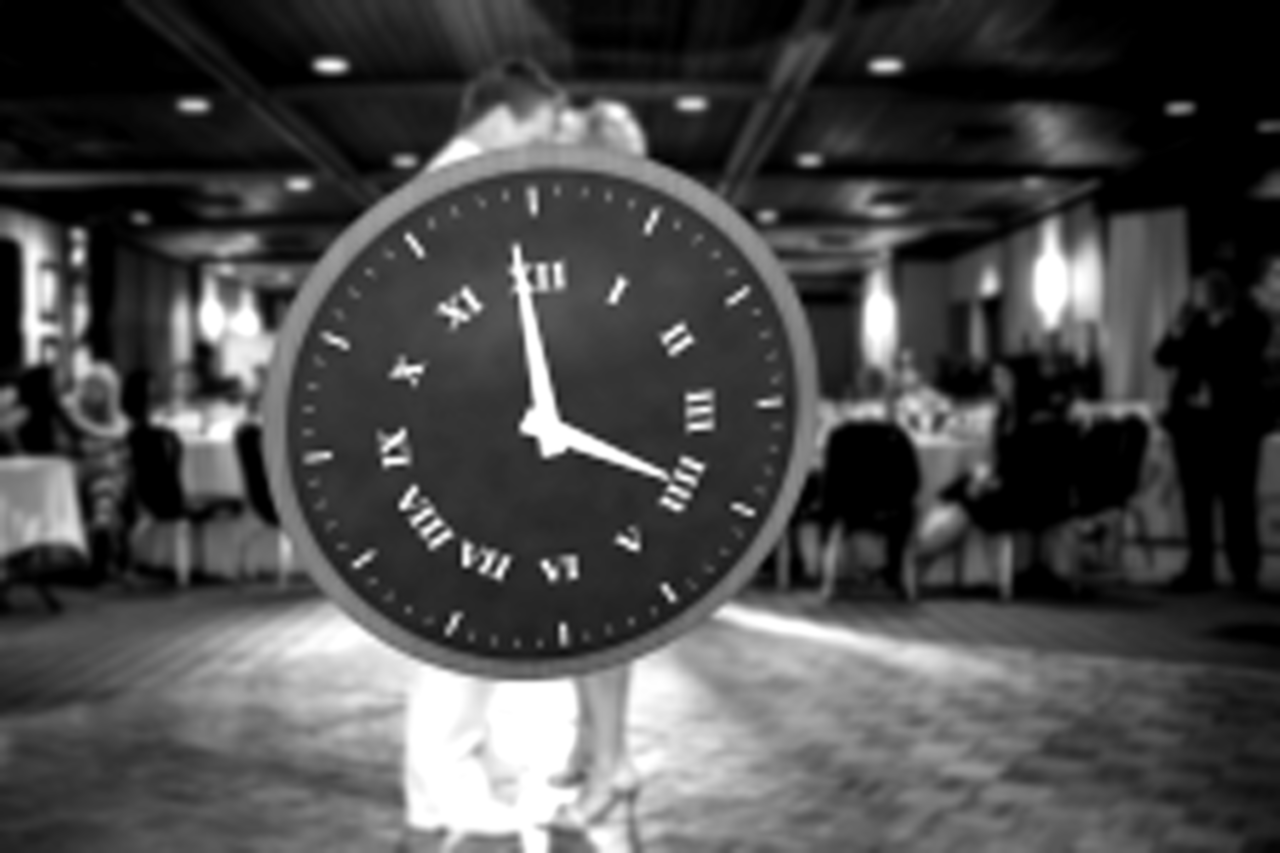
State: 3 h 59 min
